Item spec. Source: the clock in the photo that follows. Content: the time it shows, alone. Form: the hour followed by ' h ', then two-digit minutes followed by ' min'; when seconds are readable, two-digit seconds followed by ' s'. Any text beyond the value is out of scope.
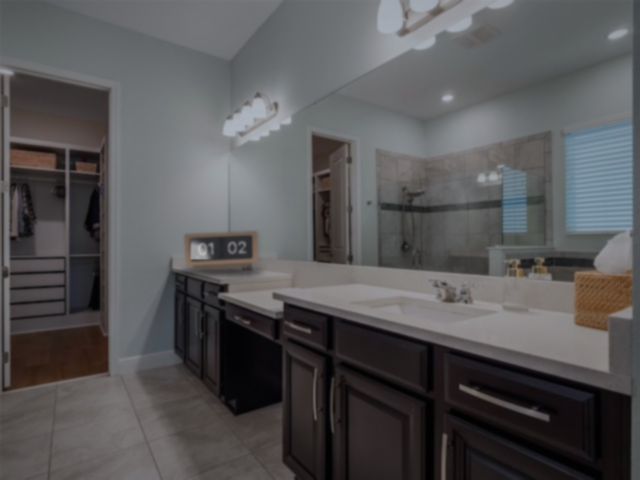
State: 1 h 02 min
